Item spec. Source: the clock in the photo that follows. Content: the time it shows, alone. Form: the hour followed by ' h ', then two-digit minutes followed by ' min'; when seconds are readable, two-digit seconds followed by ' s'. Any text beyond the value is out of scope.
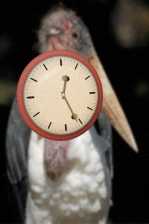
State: 12 h 26 min
